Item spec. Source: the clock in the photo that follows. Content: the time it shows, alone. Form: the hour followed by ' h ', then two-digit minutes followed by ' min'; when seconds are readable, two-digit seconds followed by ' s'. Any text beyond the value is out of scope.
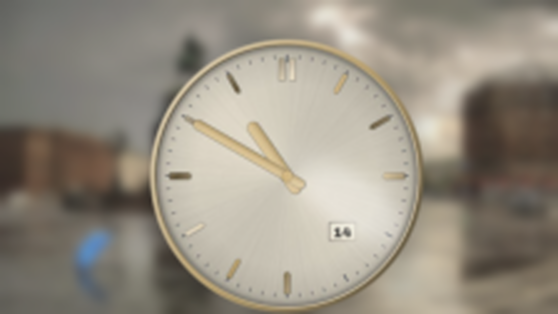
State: 10 h 50 min
